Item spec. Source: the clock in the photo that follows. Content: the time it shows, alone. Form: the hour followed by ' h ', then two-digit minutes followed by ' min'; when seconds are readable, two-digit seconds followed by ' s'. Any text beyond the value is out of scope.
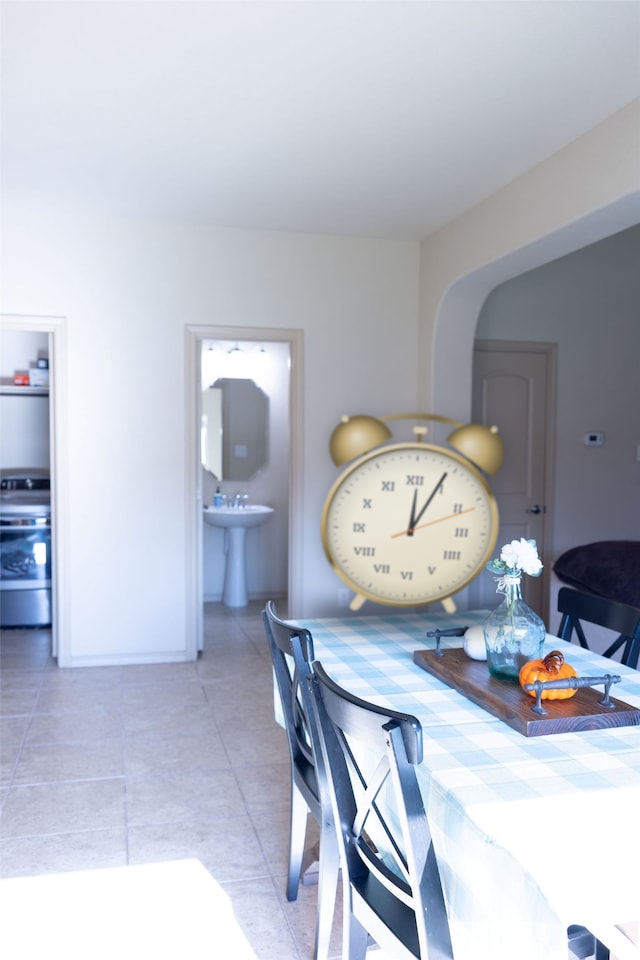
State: 12 h 04 min 11 s
